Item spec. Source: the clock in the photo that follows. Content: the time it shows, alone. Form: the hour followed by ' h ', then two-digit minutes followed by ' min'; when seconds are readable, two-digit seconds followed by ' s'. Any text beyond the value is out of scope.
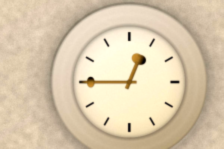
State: 12 h 45 min
